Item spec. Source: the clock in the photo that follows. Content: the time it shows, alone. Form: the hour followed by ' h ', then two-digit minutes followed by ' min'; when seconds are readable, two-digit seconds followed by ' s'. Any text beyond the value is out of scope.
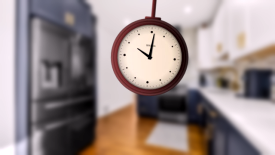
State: 10 h 01 min
